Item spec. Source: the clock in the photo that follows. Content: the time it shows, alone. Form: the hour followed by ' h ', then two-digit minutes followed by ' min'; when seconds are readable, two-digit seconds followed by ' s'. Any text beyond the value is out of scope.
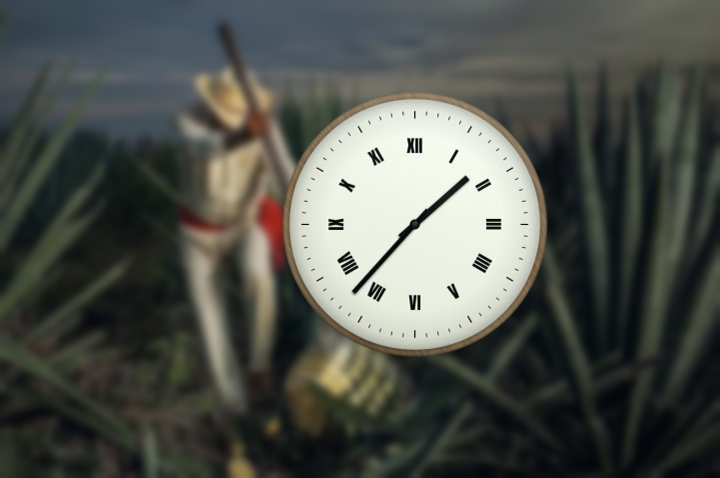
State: 1 h 37 min
